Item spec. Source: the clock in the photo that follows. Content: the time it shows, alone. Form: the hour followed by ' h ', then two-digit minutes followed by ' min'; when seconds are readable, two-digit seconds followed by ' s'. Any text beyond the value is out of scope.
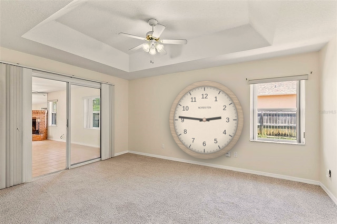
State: 2 h 46 min
